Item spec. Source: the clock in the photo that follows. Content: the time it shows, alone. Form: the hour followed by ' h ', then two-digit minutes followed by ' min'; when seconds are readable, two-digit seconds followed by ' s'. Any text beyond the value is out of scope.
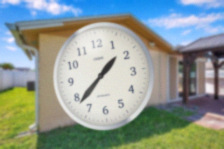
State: 1 h 38 min
